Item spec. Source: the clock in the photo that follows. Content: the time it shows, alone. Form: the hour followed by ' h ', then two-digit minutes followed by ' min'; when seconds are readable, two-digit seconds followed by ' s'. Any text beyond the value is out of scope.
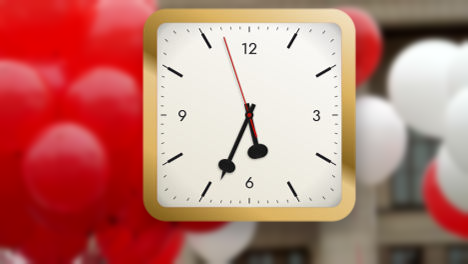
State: 5 h 33 min 57 s
